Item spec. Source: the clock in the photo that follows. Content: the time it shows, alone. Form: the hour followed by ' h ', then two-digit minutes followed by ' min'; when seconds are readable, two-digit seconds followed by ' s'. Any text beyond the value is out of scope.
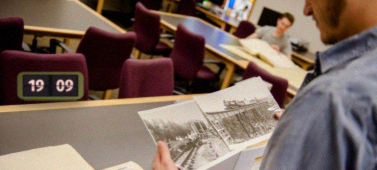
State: 19 h 09 min
